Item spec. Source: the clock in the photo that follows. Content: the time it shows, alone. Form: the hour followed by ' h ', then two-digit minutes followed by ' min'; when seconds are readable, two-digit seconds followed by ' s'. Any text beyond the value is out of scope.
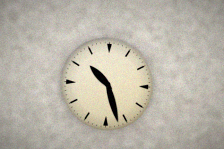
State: 10 h 27 min
